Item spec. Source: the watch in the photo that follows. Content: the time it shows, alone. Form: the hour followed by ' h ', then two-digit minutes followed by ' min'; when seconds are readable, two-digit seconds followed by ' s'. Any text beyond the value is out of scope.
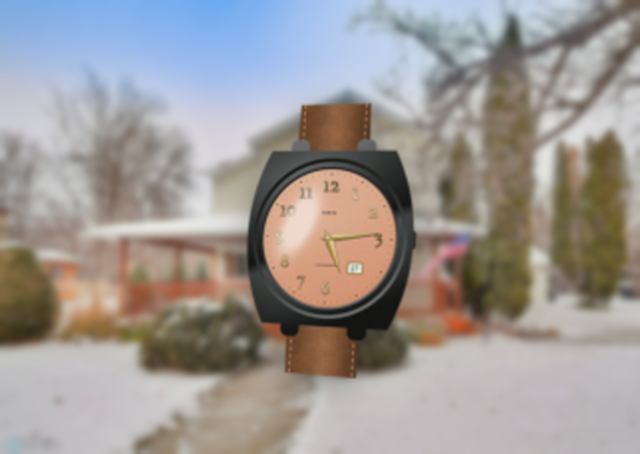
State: 5 h 14 min
